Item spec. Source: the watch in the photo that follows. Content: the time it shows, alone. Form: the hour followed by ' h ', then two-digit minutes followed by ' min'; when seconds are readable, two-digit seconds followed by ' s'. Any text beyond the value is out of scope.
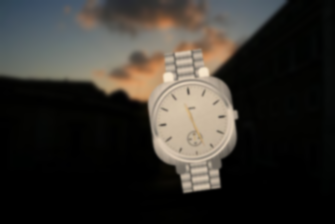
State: 11 h 27 min
